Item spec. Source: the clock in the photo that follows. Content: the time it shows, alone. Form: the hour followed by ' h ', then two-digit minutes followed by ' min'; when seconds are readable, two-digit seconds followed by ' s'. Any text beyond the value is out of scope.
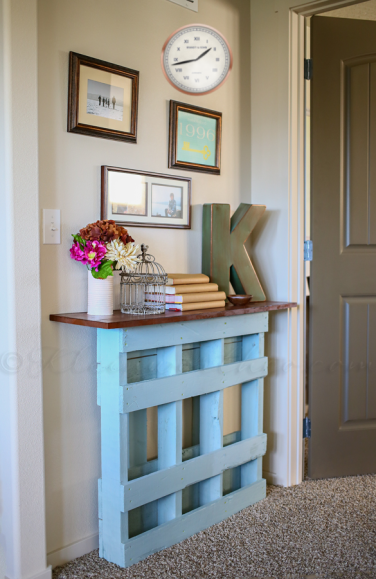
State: 1 h 43 min
